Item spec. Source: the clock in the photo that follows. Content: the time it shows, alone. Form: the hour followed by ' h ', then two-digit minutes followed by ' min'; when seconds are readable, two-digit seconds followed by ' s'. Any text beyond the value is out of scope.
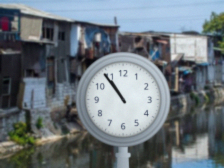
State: 10 h 54 min
